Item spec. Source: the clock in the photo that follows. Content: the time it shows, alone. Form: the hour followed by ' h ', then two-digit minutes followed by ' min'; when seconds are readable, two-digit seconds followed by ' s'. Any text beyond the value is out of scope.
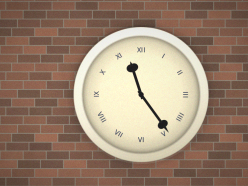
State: 11 h 24 min
